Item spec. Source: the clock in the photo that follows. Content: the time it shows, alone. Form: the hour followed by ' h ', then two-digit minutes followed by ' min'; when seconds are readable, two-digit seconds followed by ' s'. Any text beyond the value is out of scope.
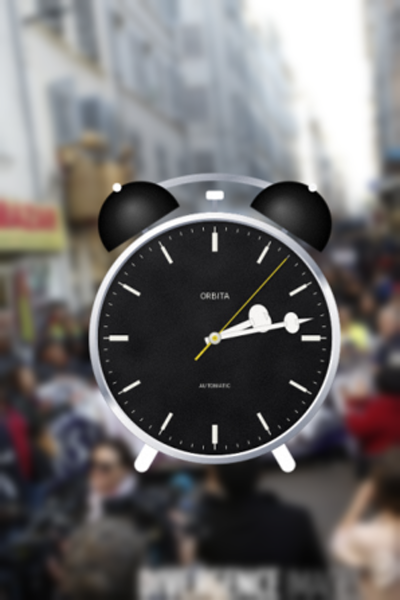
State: 2 h 13 min 07 s
